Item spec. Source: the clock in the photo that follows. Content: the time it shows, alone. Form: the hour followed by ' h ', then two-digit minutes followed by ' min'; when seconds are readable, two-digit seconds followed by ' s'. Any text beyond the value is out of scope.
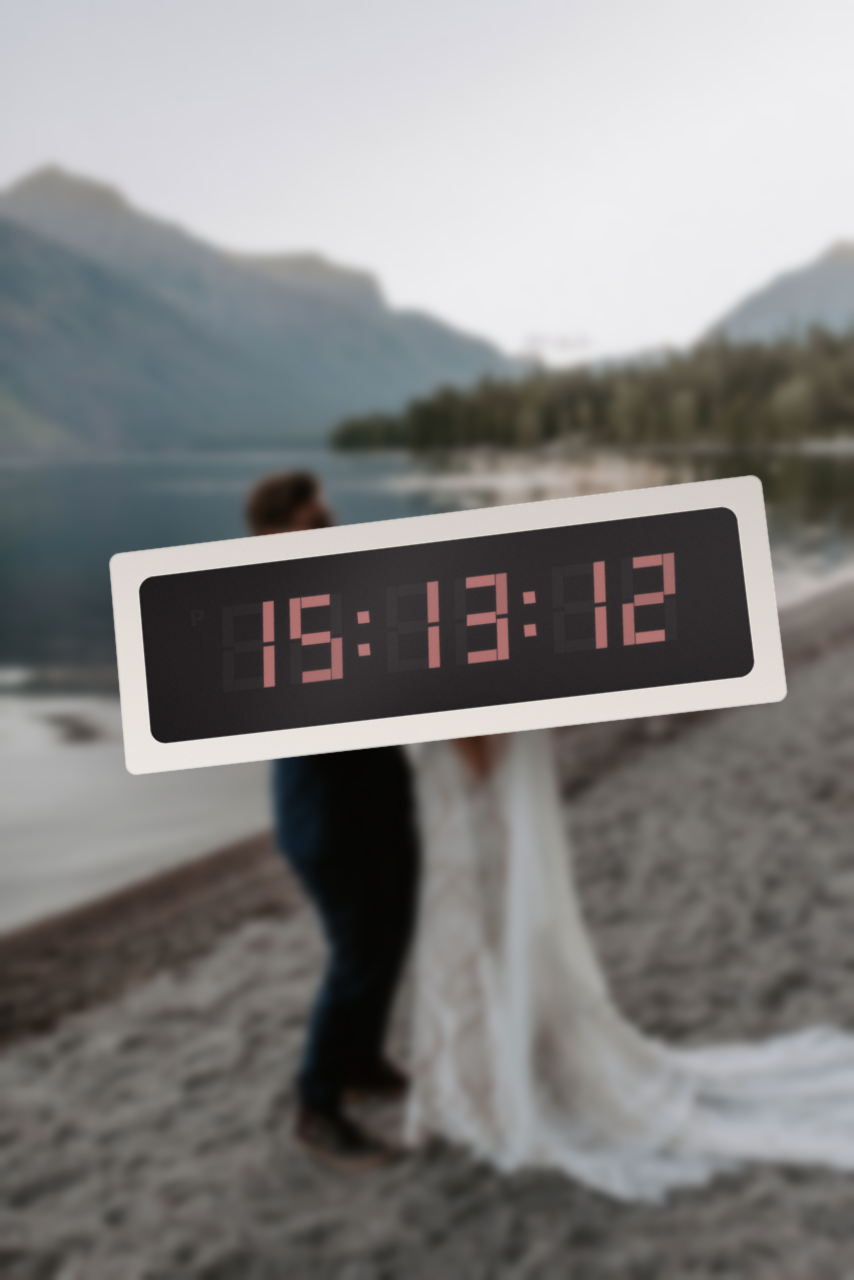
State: 15 h 13 min 12 s
